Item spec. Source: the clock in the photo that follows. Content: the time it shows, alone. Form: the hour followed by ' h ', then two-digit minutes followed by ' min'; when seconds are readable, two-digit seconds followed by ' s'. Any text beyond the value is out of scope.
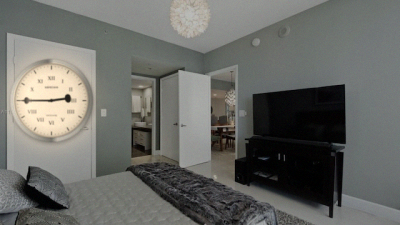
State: 2 h 45 min
